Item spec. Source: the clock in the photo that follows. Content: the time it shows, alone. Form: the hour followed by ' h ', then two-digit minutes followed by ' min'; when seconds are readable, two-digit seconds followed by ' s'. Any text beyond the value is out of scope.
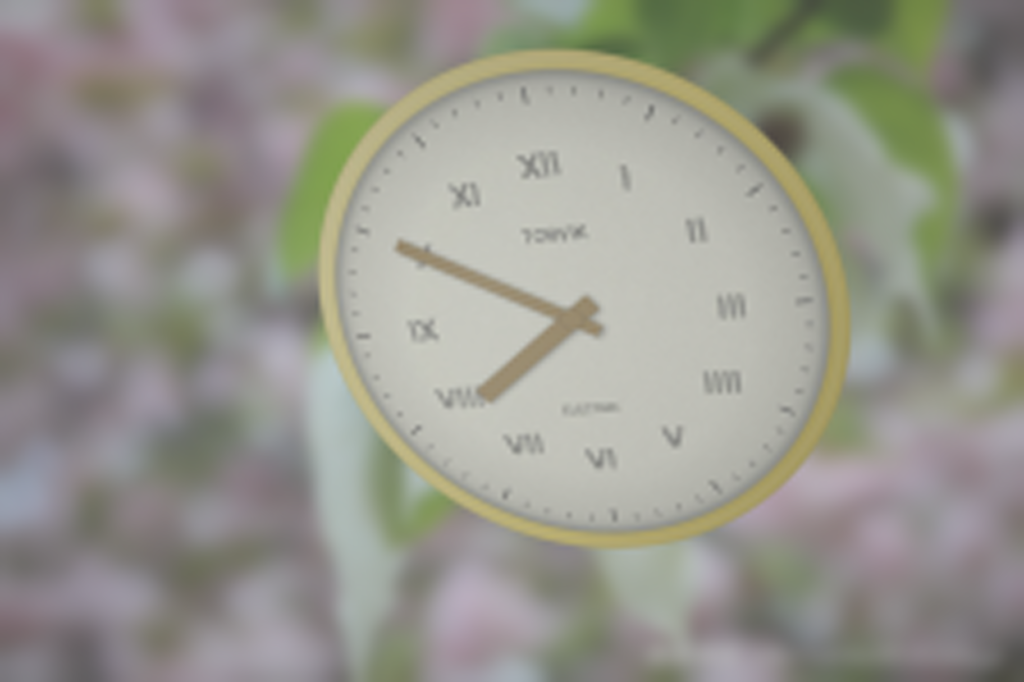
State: 7 h 50 min
